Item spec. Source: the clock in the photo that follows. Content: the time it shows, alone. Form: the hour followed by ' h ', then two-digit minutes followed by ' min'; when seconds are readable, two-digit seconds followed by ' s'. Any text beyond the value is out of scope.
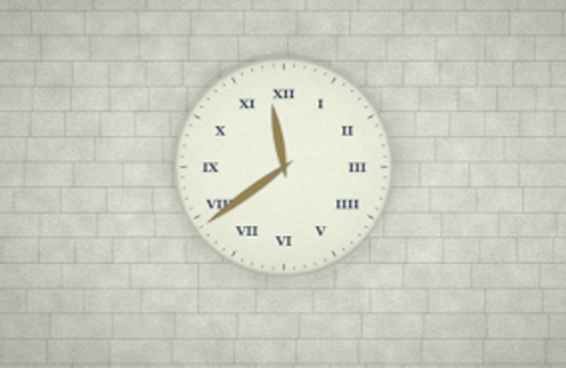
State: 11 h 39 min
